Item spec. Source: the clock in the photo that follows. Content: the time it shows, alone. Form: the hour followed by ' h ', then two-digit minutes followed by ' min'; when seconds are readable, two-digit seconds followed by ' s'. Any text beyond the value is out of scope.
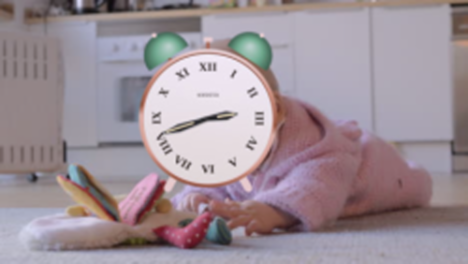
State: 2 h 42 min
